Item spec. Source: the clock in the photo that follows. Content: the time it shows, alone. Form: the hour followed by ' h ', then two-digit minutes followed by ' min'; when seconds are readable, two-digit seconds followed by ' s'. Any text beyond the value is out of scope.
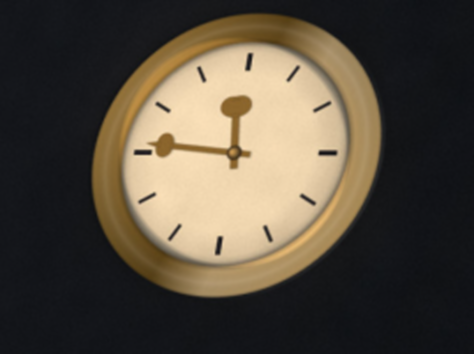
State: 11 h 46 min
